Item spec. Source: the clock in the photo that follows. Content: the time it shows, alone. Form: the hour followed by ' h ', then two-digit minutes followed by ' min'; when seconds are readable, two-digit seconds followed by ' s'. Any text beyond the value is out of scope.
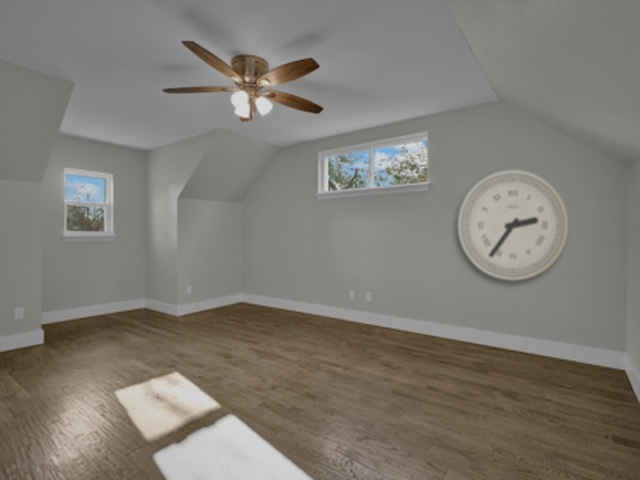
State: 2 h 36 min
